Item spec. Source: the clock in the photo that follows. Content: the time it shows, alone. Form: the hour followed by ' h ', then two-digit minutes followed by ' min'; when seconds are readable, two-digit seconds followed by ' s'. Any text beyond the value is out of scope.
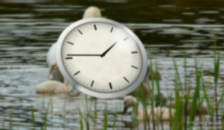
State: 1 h 46 min
